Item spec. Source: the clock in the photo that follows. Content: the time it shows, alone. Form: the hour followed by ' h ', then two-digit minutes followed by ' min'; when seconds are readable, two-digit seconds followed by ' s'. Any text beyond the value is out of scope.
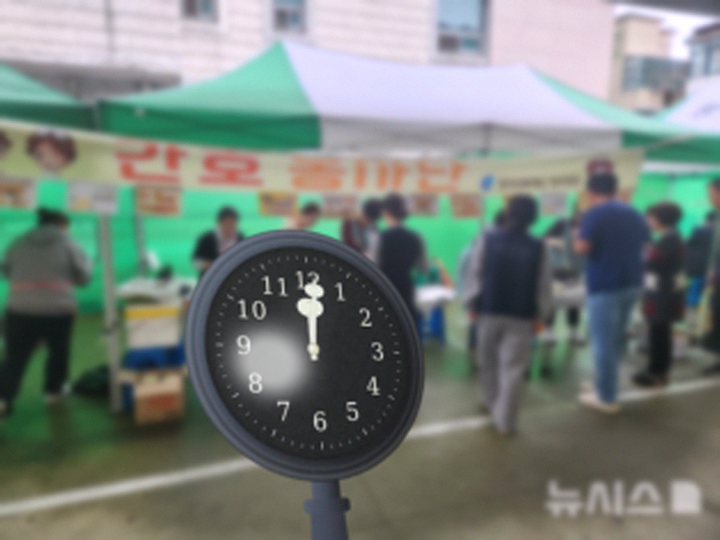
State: 12 h 01 min
